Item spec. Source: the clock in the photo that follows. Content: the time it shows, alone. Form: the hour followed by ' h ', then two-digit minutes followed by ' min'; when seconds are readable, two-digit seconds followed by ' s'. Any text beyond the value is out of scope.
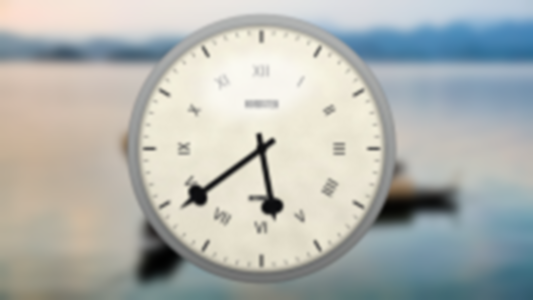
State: 5 h 39 min
